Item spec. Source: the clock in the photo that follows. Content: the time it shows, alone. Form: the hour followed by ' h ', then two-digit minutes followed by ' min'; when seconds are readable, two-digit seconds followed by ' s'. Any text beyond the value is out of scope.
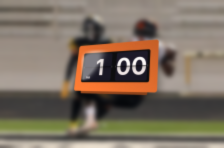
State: 1 h 00 min
